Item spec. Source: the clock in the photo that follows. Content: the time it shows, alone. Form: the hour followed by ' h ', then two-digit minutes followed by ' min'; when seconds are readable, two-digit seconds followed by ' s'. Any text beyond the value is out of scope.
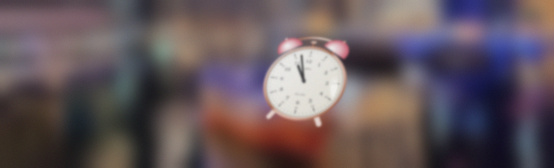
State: 10 h 57 min
